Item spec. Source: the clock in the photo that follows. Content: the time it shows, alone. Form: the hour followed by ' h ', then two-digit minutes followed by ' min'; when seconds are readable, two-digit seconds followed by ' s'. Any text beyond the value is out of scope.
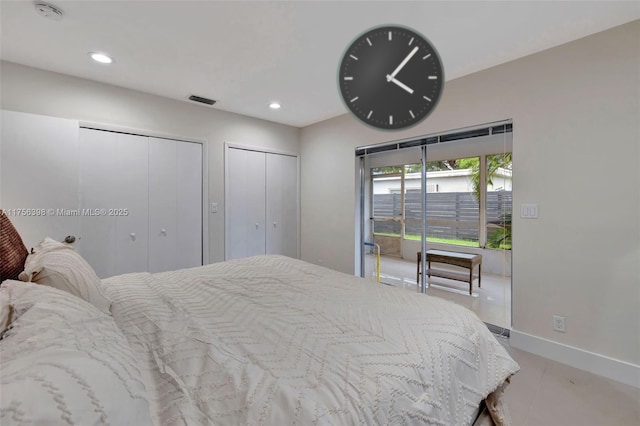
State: 4 h 07 min
